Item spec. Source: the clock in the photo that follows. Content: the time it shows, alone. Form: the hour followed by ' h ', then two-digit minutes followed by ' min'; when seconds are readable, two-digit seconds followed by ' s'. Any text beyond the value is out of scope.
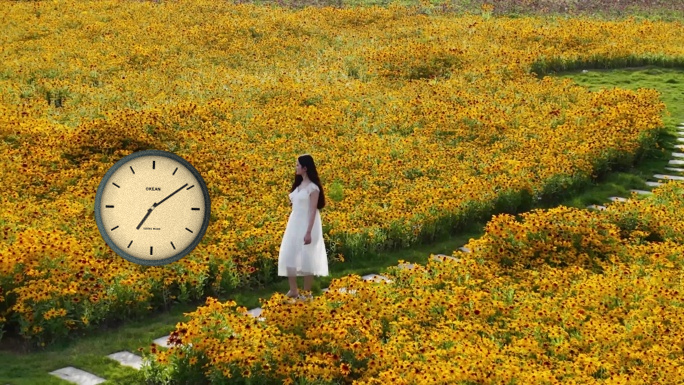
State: 7 h 09 min
